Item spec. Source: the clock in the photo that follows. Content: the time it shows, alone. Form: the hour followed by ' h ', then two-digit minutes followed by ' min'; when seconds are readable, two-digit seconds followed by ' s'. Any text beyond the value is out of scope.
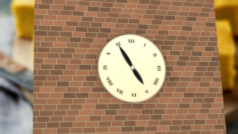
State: 4 h 55 min
